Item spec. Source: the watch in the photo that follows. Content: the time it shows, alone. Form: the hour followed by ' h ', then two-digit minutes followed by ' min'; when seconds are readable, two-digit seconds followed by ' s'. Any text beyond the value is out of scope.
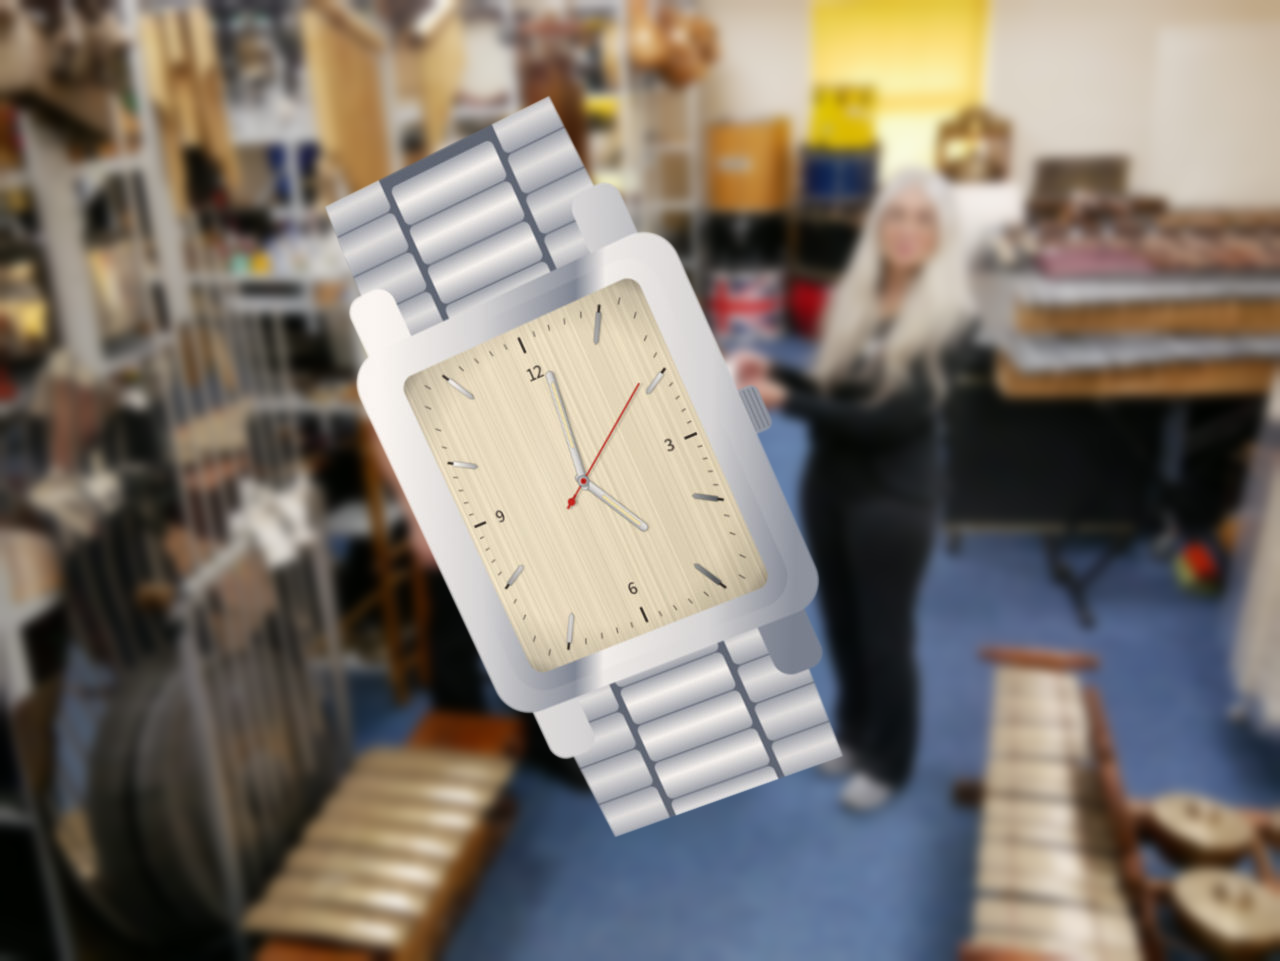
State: 5 h 01 min 09 s
